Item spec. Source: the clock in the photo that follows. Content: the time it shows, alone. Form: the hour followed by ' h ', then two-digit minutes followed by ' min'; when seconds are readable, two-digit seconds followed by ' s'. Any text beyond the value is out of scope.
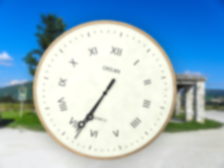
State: 6 h 33 min 33 s
